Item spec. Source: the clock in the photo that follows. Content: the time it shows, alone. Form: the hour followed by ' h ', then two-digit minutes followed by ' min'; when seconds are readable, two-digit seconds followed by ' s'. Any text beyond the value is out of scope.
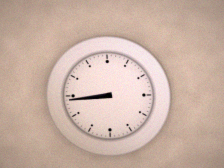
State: 8 h 44 min
